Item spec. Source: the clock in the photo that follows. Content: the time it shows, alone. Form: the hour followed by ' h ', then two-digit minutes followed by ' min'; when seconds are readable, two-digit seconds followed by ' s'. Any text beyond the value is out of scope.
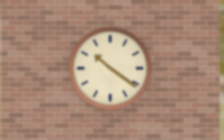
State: 10 h 21 min
